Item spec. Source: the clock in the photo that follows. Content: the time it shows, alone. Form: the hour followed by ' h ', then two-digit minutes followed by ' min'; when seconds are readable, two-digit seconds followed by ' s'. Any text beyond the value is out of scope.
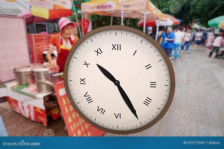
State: 10 h 25 min
